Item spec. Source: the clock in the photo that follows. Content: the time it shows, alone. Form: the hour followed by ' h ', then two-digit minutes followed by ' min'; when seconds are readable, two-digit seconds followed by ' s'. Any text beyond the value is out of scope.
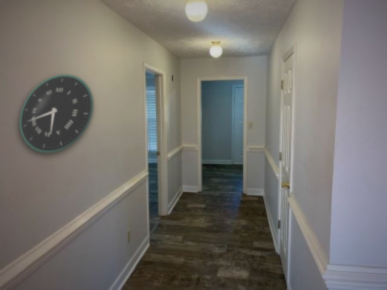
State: 5 h 41 min
